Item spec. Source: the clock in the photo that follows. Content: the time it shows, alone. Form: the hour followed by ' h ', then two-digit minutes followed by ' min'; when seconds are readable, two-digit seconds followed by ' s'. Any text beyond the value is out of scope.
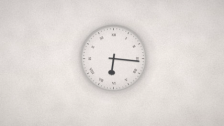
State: 6 h 16 min
